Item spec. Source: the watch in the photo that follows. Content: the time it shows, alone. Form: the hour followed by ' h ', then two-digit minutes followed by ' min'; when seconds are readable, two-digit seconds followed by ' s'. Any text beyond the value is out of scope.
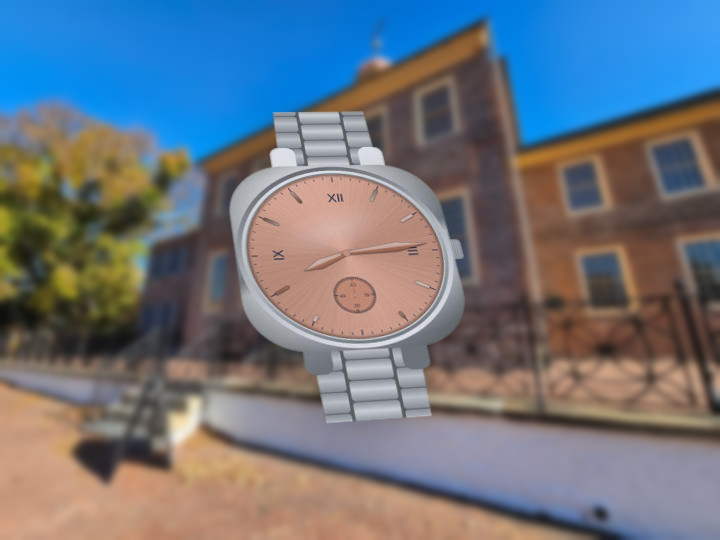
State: 8 h 14 min
